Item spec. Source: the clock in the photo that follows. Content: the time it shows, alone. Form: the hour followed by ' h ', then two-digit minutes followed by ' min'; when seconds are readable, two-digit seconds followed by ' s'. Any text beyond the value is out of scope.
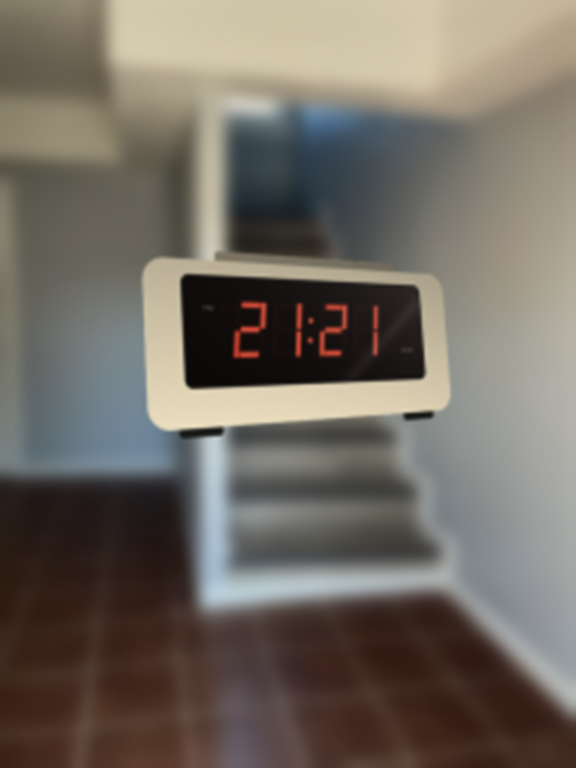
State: 21 h 21 min
